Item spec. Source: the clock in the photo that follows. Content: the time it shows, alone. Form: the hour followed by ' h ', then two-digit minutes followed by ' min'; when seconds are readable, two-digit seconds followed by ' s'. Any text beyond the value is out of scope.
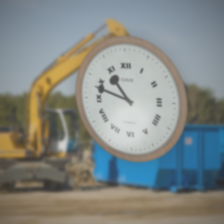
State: 10 h 48 min
